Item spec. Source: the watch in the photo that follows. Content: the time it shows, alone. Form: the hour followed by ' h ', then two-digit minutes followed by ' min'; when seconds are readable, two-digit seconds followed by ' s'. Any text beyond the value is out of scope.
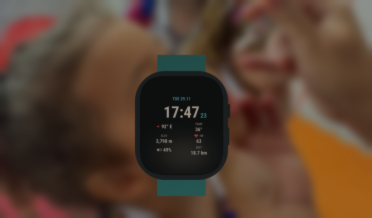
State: 17 h 47 min
